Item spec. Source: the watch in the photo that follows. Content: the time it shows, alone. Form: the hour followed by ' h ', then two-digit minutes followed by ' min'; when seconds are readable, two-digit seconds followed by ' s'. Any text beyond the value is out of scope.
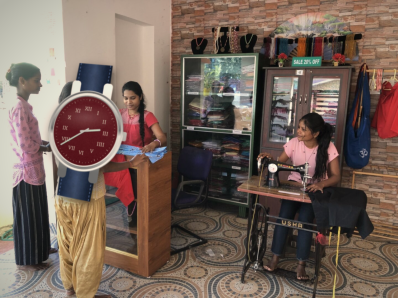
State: 2 h 39 min
